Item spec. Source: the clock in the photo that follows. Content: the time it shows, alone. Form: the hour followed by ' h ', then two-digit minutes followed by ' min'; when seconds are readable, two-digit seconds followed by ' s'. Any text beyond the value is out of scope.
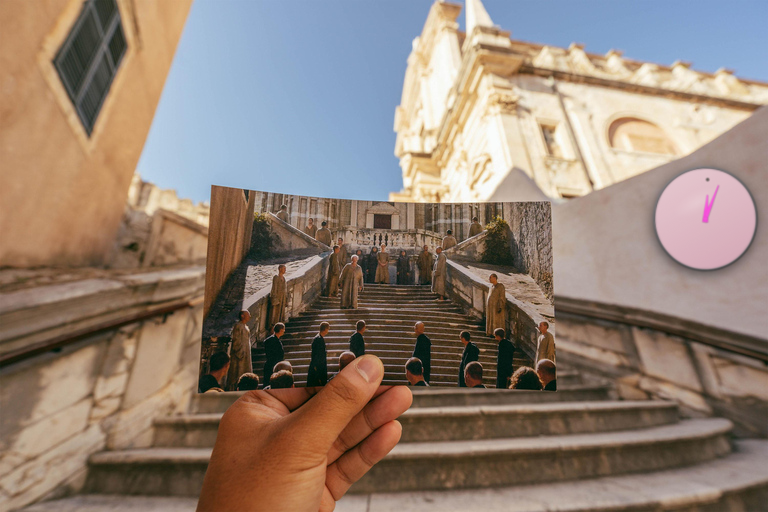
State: 12 h 03 min
